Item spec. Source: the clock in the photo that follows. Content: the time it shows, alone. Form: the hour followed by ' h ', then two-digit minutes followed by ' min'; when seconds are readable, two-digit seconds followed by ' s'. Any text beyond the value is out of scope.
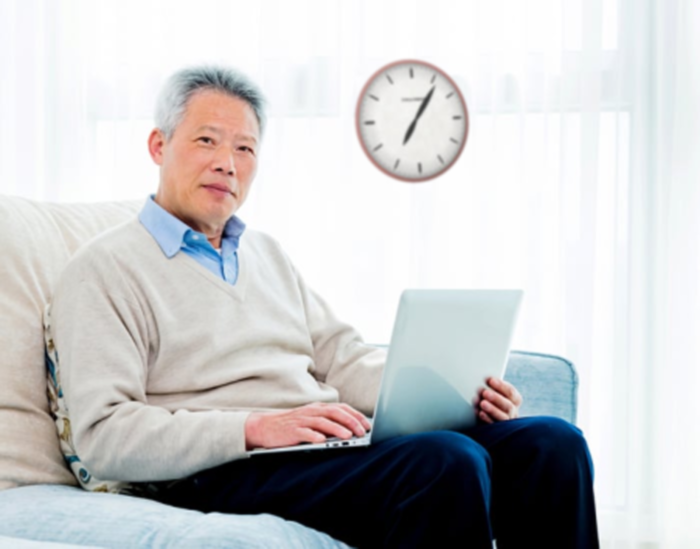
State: 7 h 06 min
